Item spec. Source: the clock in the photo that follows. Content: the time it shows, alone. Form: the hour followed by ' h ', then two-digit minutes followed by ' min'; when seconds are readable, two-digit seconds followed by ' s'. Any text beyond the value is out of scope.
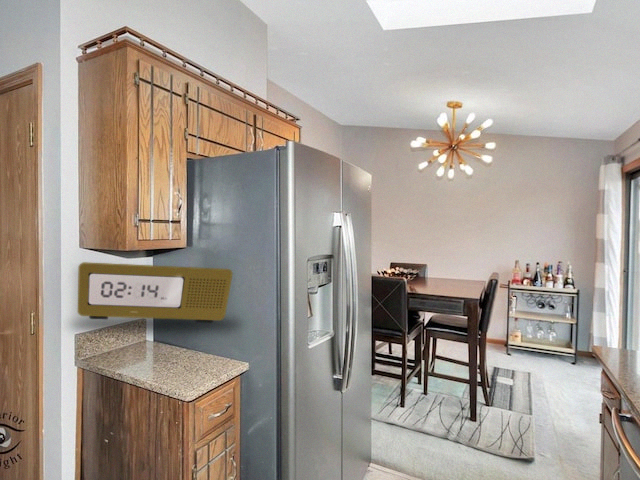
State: 2 h 14 min
